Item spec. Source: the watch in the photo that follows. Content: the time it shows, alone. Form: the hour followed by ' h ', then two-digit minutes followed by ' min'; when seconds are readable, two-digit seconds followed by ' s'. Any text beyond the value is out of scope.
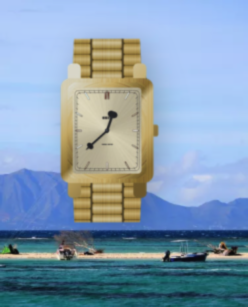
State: 12 h 38 min
